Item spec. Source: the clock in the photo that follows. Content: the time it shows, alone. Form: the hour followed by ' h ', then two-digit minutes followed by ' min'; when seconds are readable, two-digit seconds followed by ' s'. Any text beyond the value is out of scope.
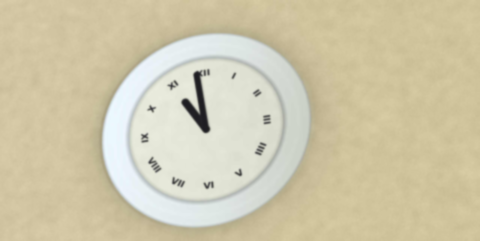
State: 10 h 59 min
